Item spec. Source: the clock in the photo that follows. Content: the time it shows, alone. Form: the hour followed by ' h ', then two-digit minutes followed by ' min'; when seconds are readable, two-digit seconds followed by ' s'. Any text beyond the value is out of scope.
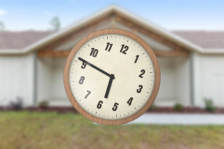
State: 5 h 46 min
